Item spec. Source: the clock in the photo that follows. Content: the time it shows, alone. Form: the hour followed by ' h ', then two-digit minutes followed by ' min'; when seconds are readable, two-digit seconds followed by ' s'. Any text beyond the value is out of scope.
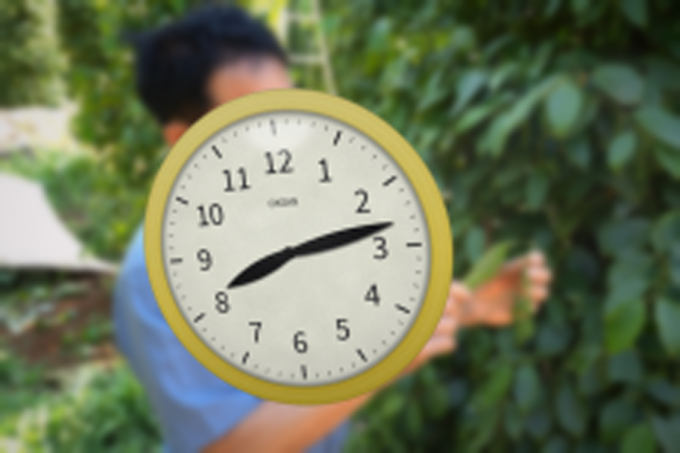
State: 8 h 13 min
